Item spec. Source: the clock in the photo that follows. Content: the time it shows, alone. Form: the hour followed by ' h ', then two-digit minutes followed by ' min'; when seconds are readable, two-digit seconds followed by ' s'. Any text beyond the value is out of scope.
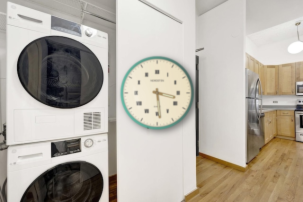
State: 3 h 29 min
